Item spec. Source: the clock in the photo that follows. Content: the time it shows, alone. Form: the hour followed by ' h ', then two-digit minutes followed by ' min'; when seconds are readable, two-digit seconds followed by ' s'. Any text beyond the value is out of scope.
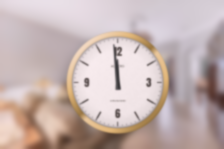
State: 11 h 59 min
